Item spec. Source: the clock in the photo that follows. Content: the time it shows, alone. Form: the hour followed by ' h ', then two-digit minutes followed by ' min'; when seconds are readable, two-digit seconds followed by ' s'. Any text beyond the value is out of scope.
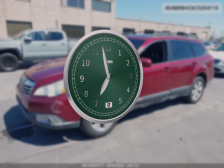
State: 6 h 58 min
